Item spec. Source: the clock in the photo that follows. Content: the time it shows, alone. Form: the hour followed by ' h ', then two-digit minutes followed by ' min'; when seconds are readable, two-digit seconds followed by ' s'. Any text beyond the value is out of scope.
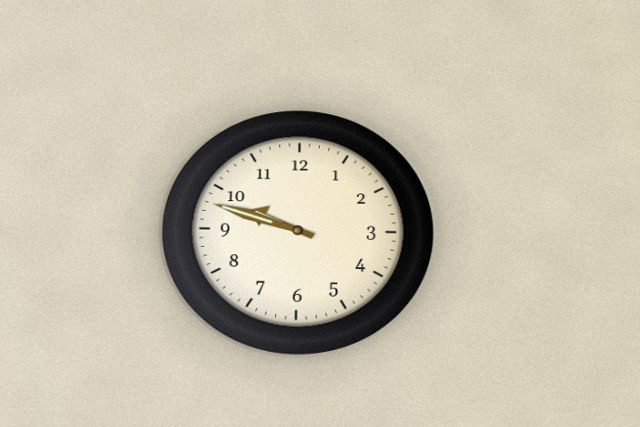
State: 9 h 48 min
